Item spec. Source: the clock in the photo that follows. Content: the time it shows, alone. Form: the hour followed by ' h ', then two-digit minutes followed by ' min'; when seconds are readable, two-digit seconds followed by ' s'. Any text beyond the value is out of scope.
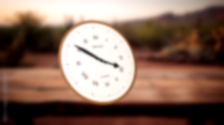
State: 3 h 51 min
